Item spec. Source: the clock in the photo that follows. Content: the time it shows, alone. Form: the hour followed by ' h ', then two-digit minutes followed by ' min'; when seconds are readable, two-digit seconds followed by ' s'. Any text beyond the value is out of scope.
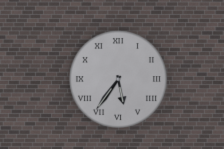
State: 5 h 36 min
